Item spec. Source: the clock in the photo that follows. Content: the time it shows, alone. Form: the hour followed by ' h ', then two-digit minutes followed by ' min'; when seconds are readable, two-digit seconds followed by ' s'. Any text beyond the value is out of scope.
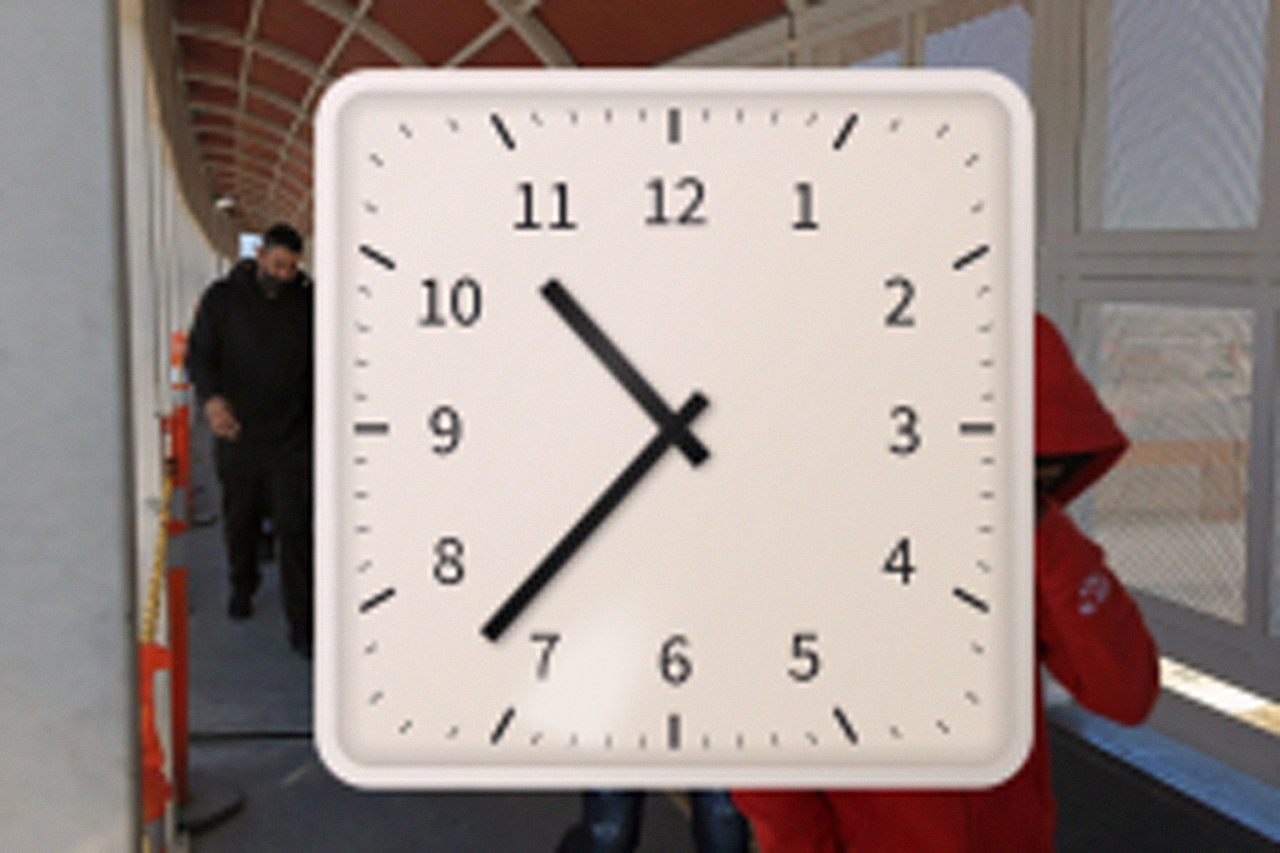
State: 10 h 37 min
